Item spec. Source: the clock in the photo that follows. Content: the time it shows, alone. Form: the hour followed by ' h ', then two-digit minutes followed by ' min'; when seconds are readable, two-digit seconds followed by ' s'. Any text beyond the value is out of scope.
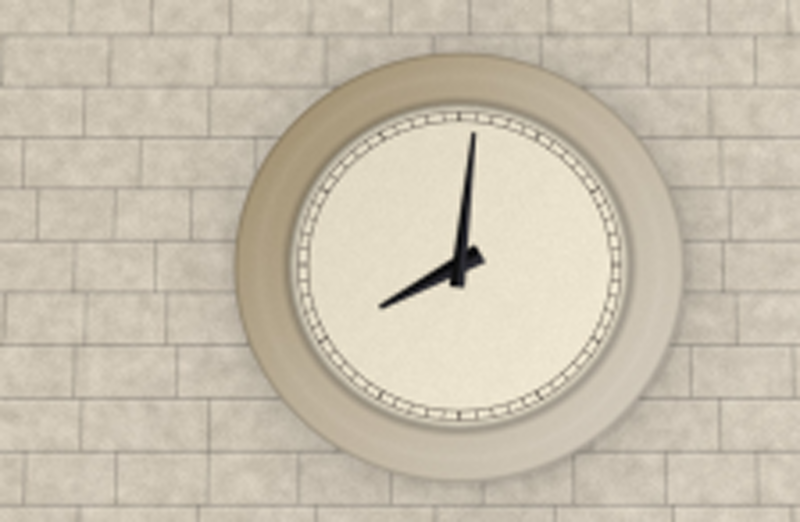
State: 8 h 01 min
